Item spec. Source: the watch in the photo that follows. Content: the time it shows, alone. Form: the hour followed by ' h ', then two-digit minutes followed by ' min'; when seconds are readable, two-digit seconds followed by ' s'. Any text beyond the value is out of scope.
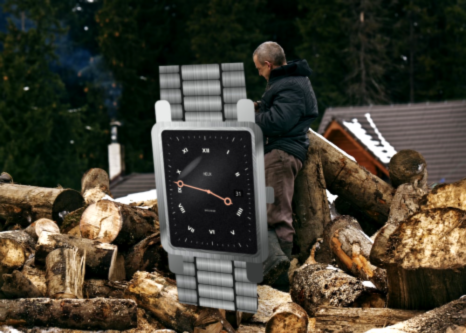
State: 3 h 47 min
